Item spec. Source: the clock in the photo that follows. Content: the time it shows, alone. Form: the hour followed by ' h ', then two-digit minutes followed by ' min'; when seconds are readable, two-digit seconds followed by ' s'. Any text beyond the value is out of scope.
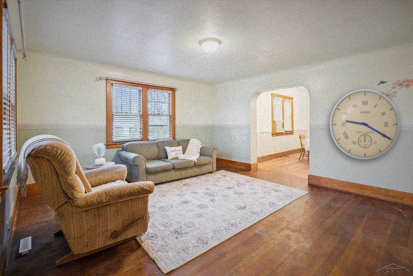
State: 9 h 20 min
